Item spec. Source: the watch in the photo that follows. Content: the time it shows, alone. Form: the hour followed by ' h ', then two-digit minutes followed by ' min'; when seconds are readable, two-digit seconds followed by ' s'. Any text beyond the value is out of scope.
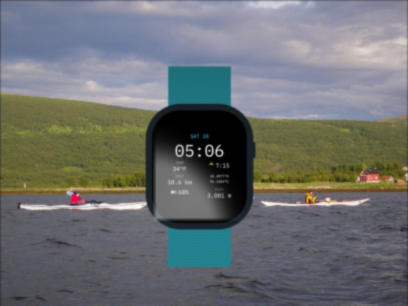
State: 5 h 06 min
